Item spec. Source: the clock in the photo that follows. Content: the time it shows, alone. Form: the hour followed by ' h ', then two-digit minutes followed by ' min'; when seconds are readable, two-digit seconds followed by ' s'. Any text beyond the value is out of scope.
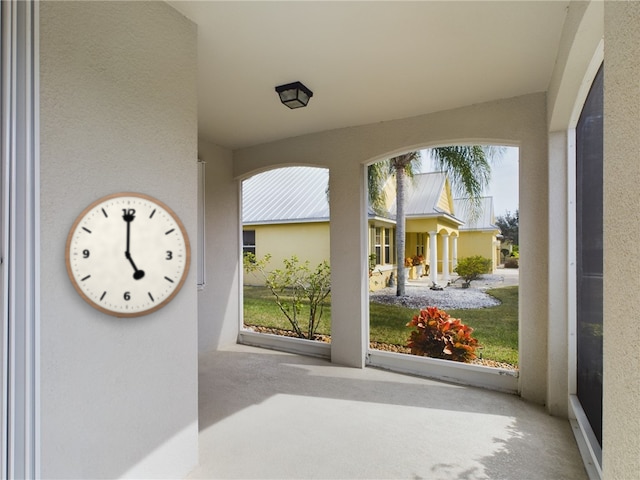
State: 5 h 00 min
